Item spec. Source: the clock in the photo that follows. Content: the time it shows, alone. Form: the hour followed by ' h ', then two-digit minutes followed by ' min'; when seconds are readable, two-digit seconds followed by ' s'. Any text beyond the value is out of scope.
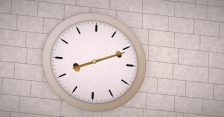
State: 8 h 11 min
